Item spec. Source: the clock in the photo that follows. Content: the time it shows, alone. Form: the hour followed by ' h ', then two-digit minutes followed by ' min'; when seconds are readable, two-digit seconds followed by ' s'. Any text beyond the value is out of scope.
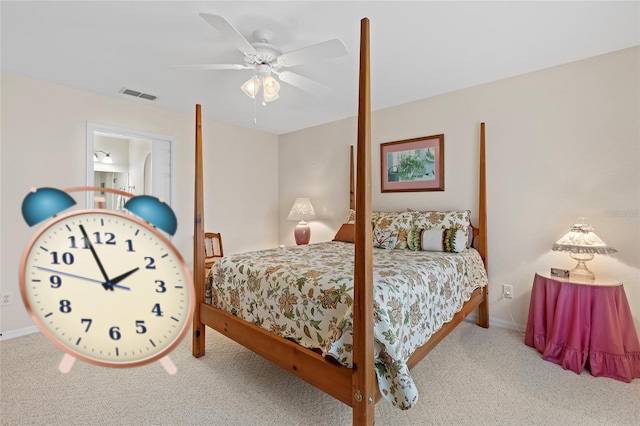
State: 1 h 56 min 47 s
